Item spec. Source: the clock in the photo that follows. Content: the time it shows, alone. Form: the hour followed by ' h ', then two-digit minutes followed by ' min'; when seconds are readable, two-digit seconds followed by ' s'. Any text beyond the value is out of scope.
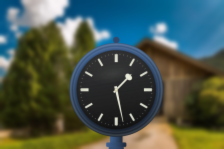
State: 1 h 28 min
